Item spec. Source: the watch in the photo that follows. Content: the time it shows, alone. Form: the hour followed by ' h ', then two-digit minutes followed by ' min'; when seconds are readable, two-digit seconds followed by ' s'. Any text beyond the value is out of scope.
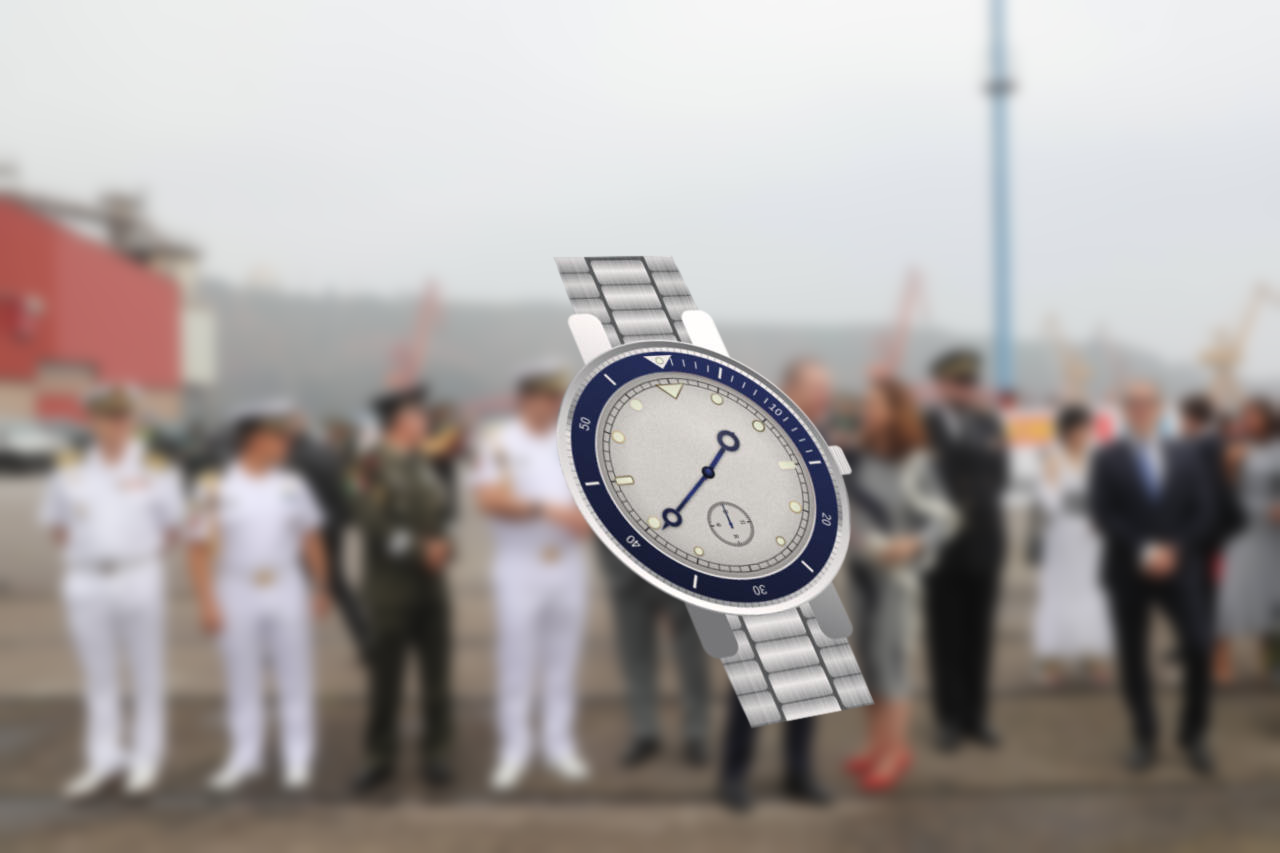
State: 1 h 39 min
